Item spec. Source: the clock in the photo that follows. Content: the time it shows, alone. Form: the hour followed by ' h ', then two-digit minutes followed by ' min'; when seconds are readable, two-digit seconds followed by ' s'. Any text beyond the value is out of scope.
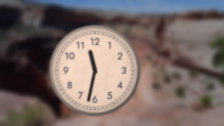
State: 11 h 32 min
